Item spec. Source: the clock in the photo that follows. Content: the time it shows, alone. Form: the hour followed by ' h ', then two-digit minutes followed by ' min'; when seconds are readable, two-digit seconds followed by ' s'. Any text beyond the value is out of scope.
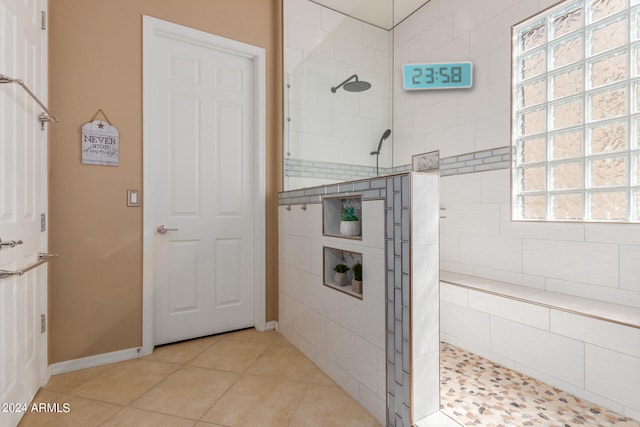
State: 23 h 58 min
